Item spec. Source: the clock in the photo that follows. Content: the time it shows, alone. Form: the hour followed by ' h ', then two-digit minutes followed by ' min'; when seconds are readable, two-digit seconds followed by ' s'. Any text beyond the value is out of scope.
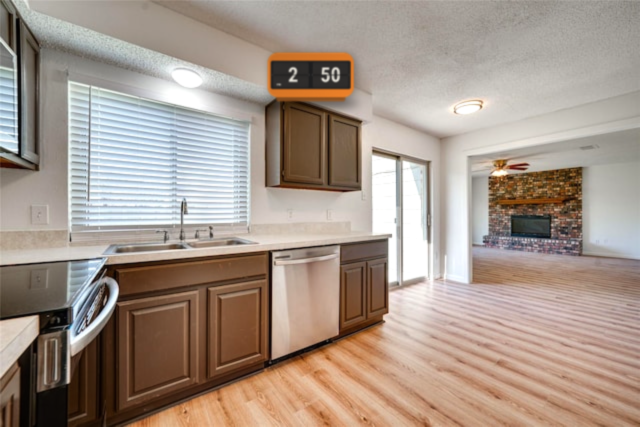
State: 2 h 50 min
